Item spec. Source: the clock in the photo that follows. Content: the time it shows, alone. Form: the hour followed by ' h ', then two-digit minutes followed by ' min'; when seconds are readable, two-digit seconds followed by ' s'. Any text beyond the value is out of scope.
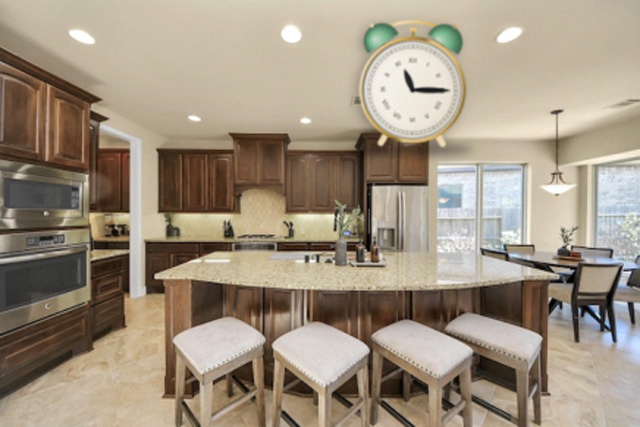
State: 11 h 15 min
